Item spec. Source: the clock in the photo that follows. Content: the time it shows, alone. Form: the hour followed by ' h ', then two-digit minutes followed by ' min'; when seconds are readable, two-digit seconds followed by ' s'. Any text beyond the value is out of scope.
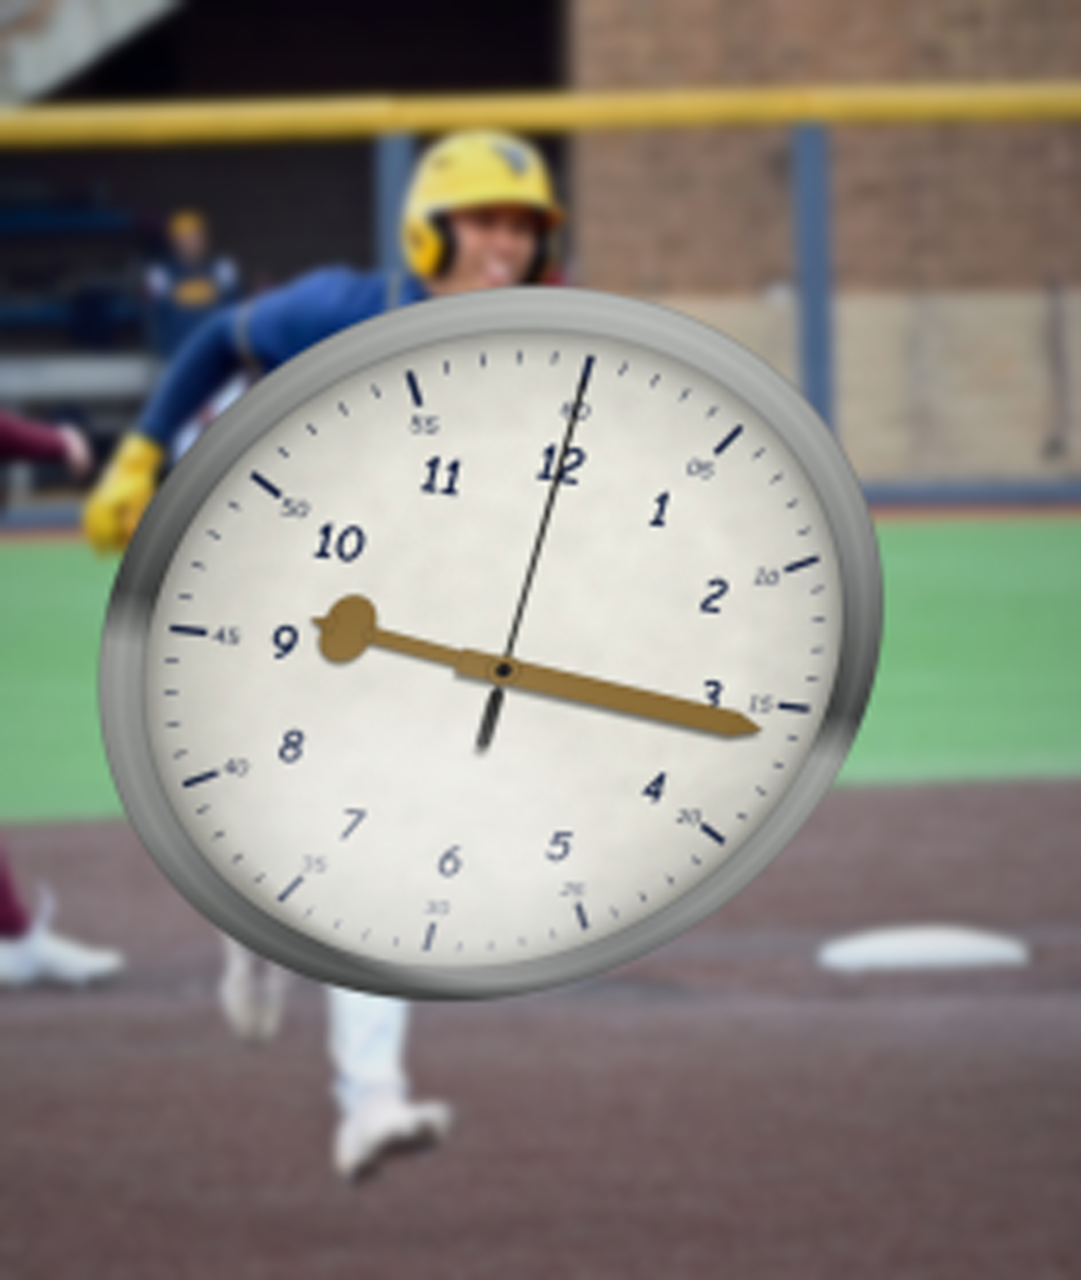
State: 9 h 16 min 00 s
